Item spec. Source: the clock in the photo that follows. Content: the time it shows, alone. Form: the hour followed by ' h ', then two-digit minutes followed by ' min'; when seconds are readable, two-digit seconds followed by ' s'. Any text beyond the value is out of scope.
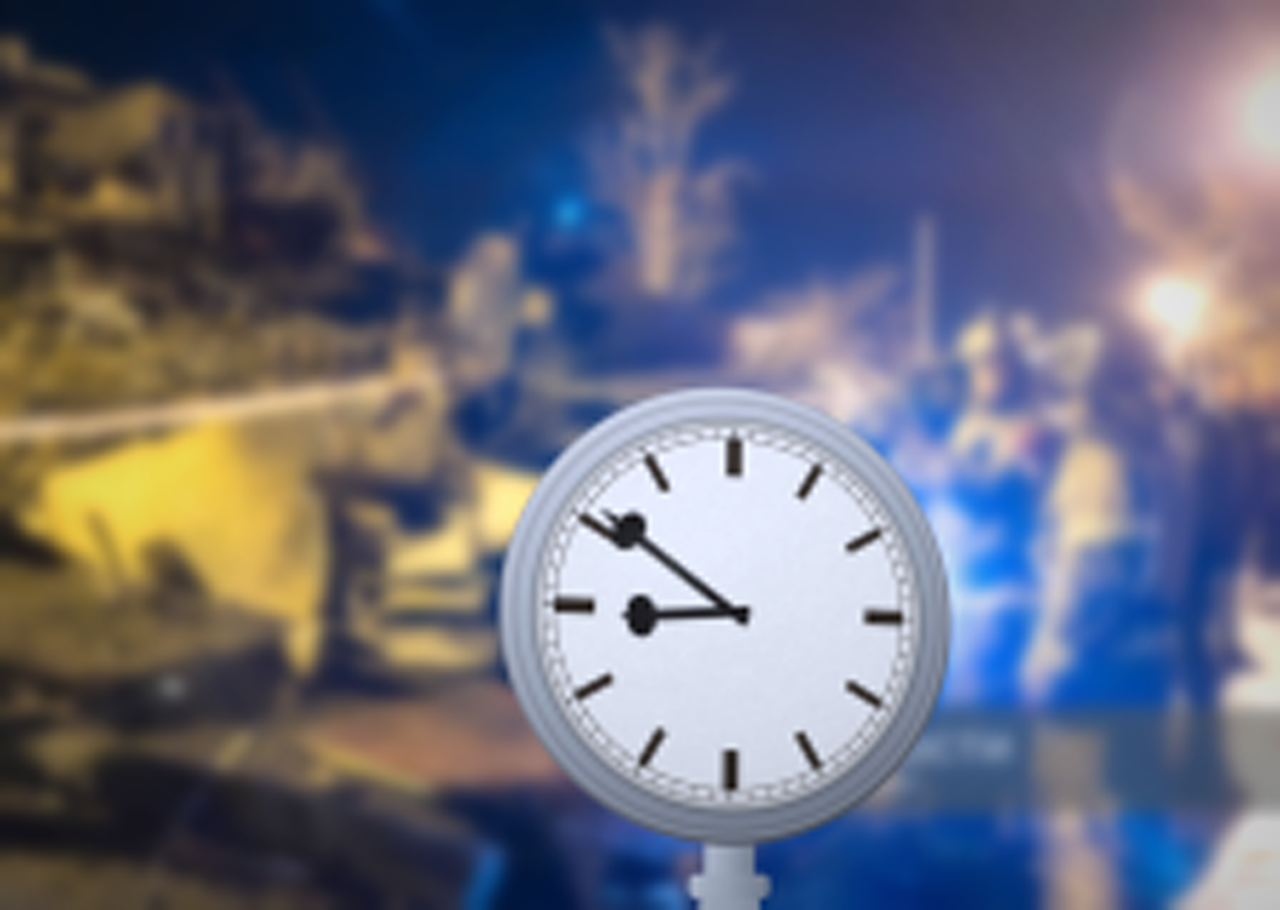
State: 8 h 51 min
